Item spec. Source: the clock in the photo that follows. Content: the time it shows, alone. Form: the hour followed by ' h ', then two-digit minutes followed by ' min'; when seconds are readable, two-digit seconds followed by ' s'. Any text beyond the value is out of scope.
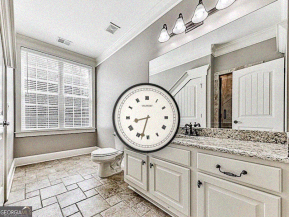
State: 8 h 33 min
